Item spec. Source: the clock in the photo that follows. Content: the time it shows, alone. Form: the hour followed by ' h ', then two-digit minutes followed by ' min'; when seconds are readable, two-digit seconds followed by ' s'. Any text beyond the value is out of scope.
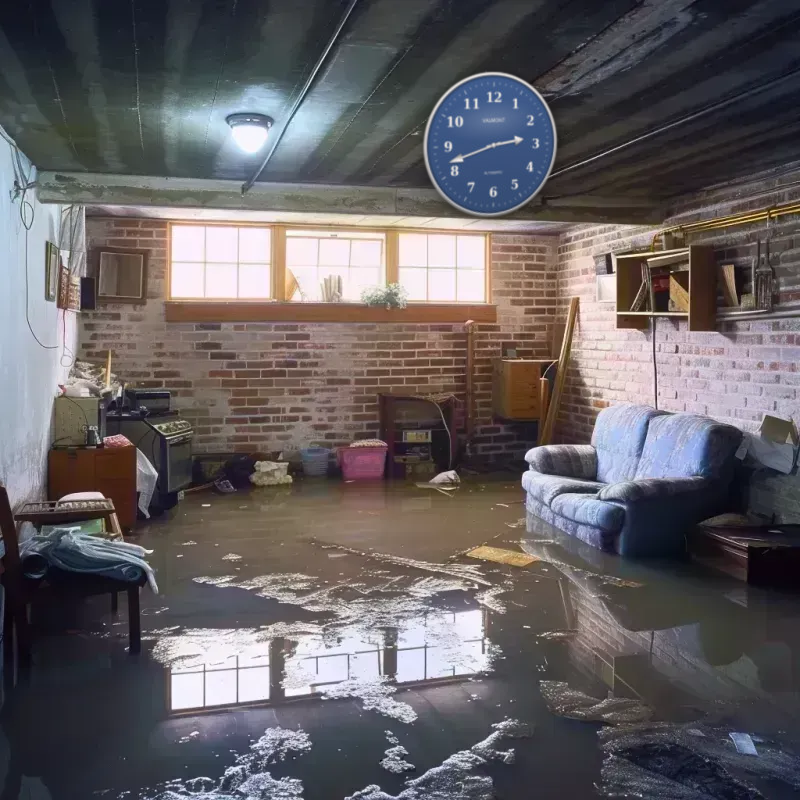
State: 2 h 42 min
